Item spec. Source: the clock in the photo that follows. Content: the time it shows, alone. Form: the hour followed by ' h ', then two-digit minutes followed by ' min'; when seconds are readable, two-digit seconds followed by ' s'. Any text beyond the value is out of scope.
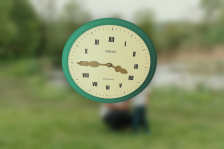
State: 3 h 45 min
